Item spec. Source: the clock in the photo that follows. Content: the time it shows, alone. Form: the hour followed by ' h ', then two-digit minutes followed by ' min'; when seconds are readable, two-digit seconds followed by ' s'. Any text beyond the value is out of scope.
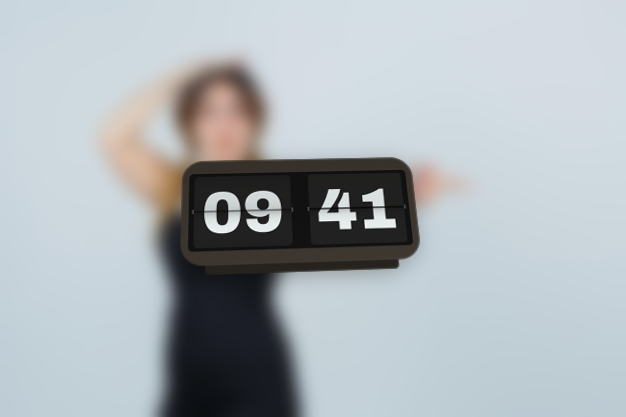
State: 9 h 41 min
